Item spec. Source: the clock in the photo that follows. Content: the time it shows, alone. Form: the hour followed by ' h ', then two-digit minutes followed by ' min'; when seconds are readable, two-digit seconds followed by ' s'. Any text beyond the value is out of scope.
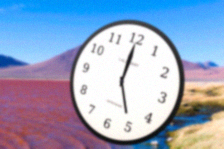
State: 5 h 00 min
